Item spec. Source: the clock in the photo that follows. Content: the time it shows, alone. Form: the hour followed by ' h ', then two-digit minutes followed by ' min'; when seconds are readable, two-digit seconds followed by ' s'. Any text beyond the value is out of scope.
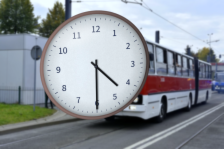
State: 4 h 30 min
